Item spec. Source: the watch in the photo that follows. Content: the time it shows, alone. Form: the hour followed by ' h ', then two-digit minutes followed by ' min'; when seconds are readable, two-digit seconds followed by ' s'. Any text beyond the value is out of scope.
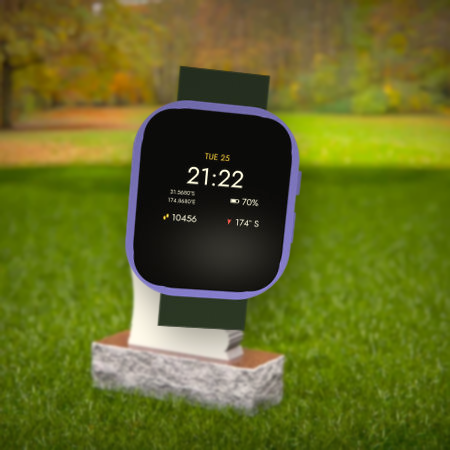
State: 21 h 22 min
